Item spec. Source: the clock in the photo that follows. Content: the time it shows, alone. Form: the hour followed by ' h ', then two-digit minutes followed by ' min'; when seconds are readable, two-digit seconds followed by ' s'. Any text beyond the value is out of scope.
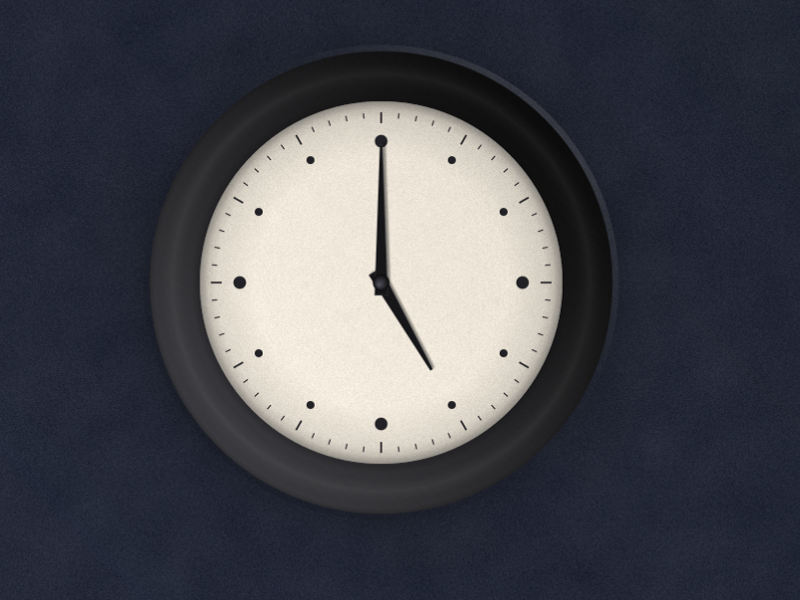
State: 5 h 00 min
